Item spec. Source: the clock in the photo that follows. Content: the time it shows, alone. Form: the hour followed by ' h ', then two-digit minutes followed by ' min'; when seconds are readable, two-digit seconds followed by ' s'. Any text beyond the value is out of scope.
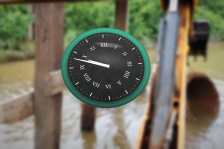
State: 9 h 48 min
